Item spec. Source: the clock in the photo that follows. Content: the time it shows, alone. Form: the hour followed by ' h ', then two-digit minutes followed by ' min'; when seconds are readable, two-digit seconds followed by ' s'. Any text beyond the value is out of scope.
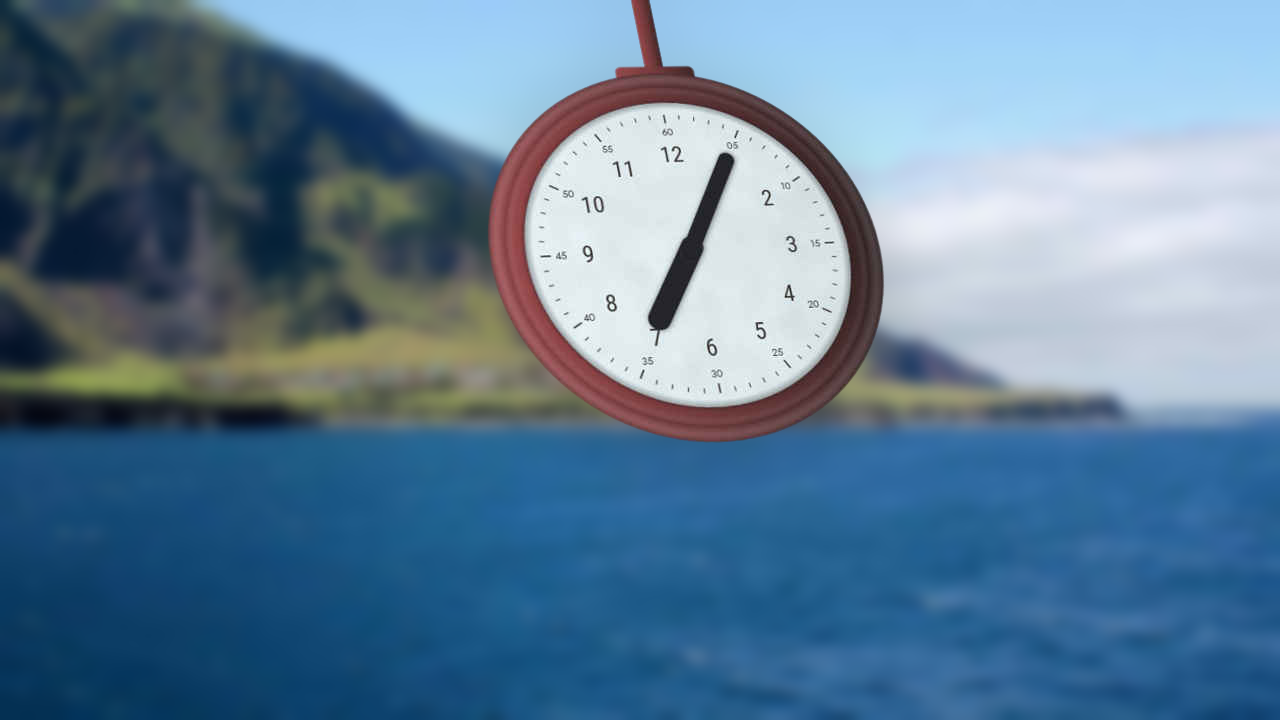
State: 7 h 05 min
